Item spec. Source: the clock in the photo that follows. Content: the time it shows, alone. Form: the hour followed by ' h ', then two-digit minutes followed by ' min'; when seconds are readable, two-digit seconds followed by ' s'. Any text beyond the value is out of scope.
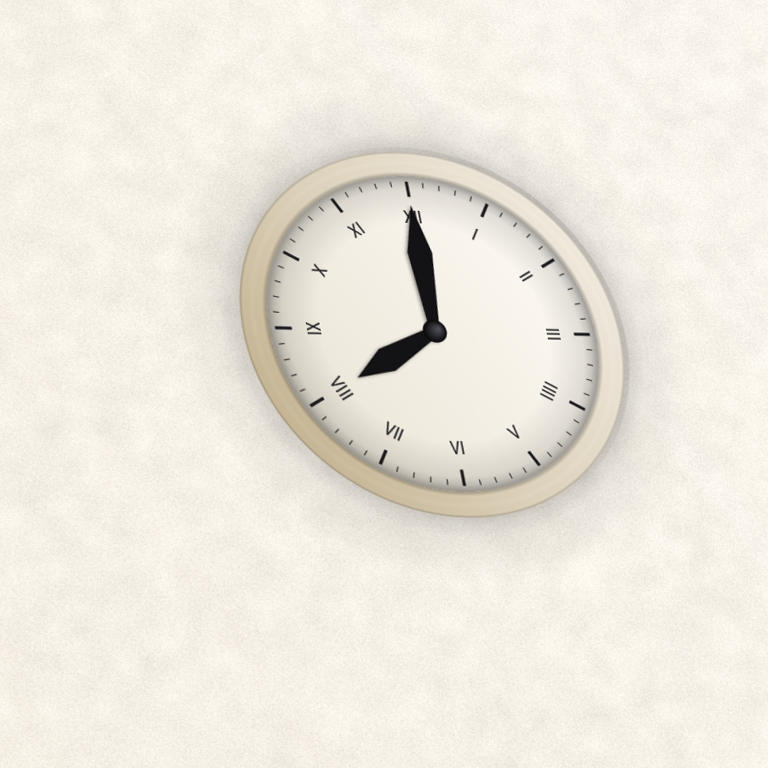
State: 8 h 00 min
